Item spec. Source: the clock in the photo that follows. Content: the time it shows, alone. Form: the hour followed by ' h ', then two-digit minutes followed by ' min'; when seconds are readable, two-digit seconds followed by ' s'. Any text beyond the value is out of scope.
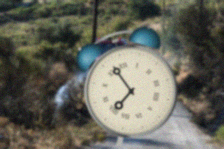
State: 7 h 57 min
